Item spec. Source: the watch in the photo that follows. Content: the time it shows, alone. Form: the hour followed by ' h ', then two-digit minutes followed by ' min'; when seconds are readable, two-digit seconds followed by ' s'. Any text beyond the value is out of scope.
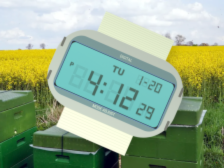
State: 4 h 12 min 29 s
